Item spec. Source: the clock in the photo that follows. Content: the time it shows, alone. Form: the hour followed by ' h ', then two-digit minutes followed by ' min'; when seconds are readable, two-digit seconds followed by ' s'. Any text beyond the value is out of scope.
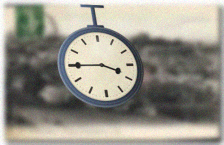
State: 3 h 45 min
